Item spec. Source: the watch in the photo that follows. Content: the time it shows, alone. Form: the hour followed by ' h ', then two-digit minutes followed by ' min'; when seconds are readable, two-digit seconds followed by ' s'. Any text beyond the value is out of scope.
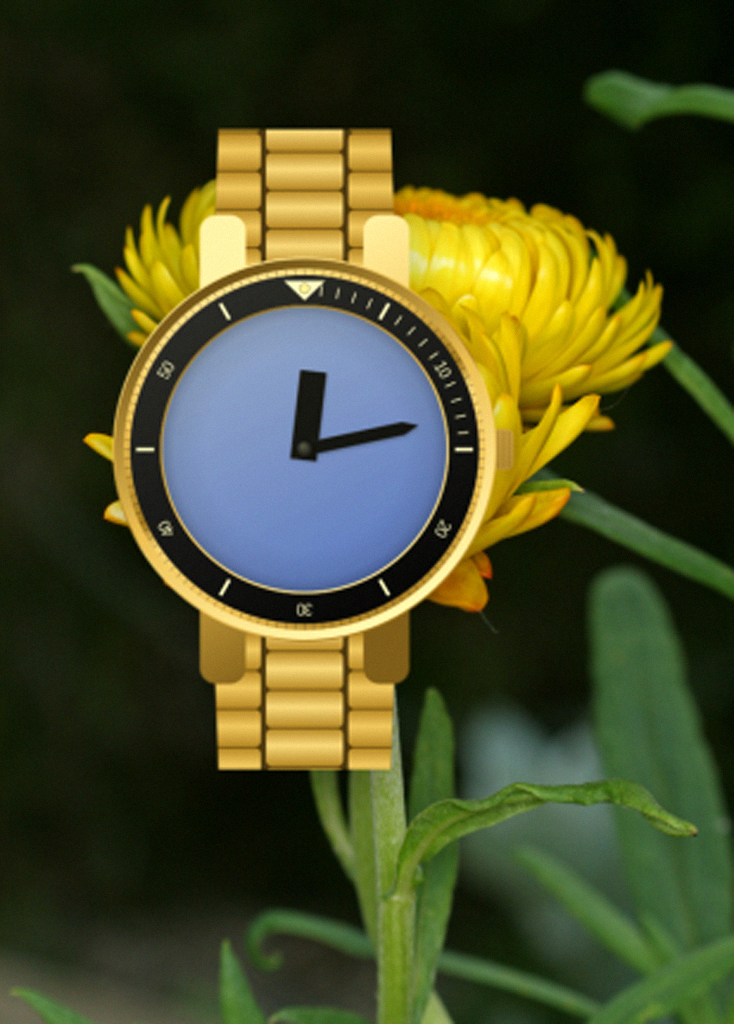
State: 12 h 13 min
